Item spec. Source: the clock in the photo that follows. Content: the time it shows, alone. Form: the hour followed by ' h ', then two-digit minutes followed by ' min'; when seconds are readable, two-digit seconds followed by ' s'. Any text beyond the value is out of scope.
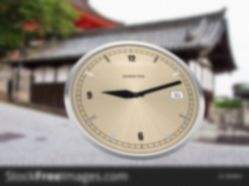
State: 9 h 12 min
